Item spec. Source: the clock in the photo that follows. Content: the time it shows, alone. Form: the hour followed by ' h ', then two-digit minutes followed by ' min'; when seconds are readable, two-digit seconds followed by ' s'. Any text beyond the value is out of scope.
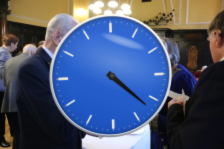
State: 4 h 22 min
